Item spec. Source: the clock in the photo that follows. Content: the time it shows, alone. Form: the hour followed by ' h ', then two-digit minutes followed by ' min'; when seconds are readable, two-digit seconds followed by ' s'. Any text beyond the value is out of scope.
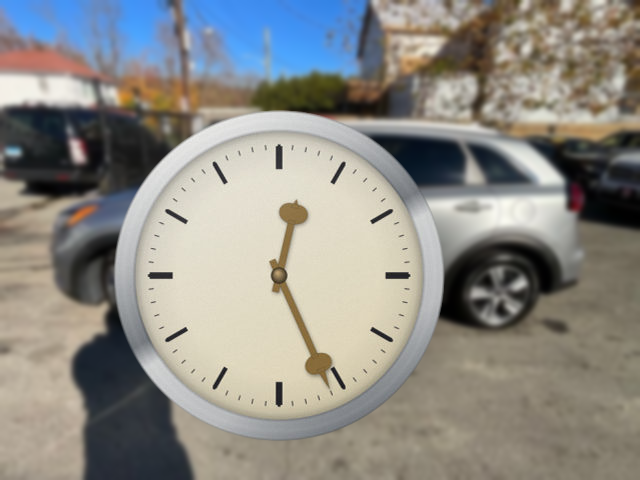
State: 12 h 26 min
